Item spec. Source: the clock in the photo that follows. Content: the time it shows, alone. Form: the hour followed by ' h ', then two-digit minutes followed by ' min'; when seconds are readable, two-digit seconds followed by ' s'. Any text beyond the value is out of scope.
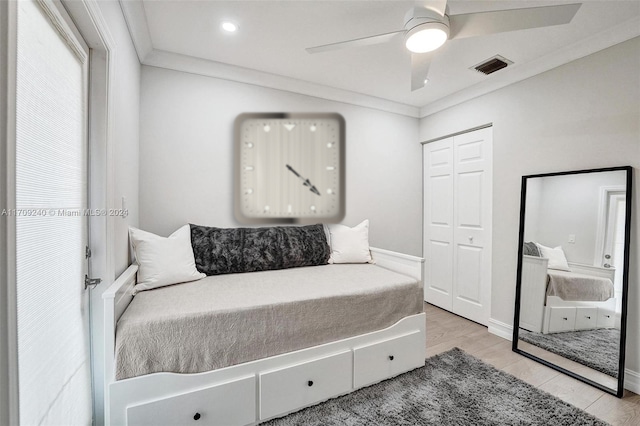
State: 4 h 22 min
